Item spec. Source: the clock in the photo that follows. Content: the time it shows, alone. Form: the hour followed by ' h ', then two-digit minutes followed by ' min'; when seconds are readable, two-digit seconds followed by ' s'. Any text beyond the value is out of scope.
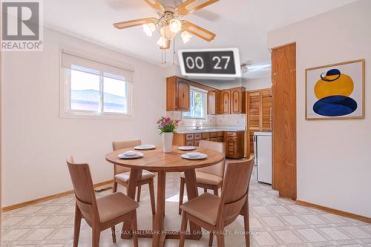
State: 0 h 27 min
